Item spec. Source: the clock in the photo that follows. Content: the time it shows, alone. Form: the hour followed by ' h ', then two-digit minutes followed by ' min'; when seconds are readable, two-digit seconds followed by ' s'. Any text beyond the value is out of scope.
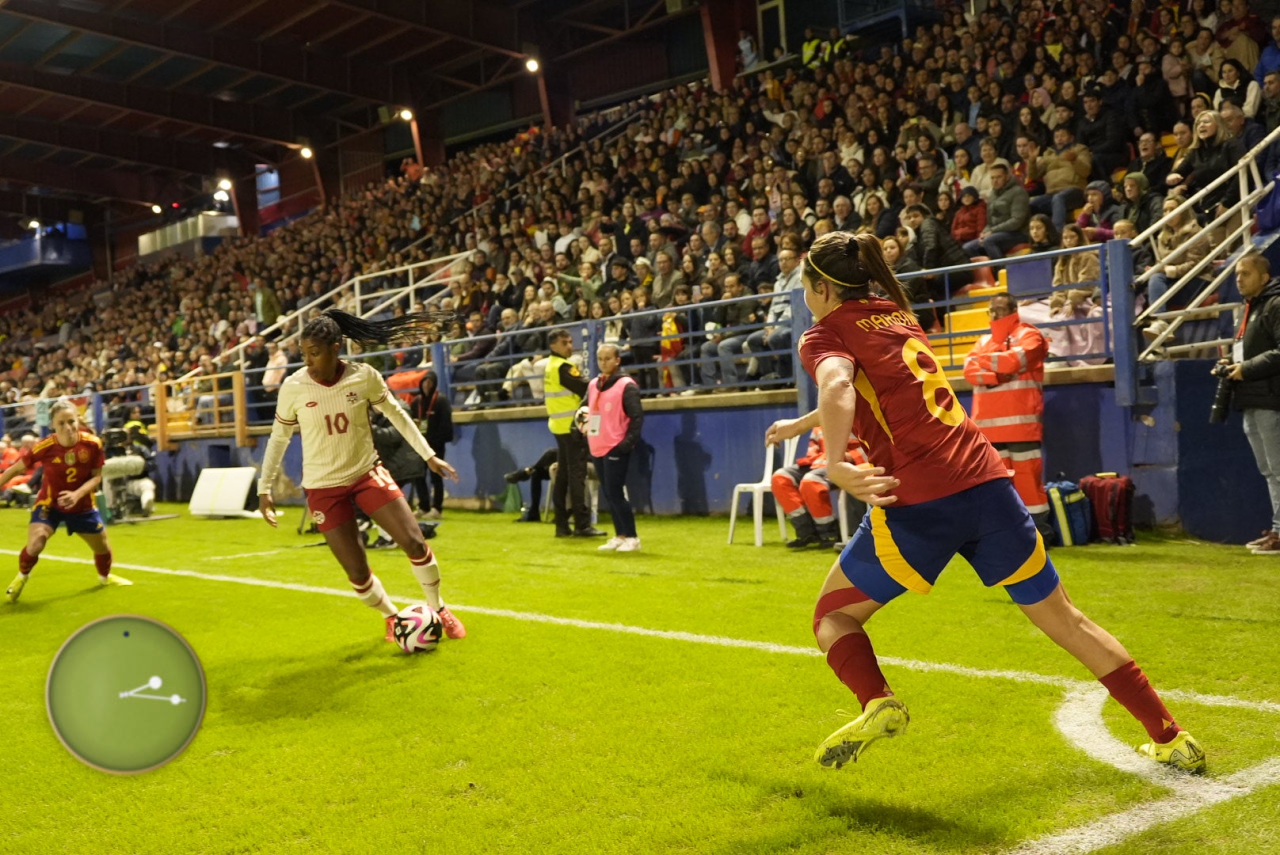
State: 2 h 16 min
